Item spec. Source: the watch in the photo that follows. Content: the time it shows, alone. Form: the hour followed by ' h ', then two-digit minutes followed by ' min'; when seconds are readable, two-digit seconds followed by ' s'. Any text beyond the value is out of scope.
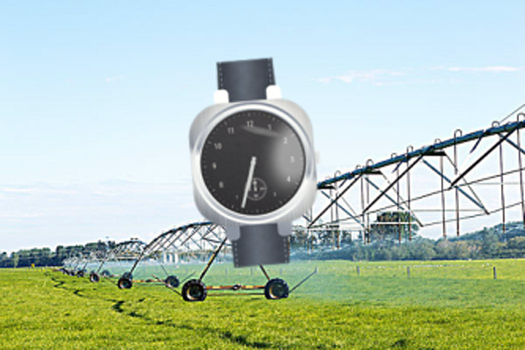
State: 6 h 33 min
